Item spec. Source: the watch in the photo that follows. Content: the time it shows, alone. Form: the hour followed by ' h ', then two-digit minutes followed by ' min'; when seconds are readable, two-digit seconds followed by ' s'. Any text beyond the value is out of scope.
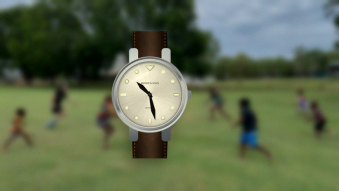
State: 10 h 28 min
